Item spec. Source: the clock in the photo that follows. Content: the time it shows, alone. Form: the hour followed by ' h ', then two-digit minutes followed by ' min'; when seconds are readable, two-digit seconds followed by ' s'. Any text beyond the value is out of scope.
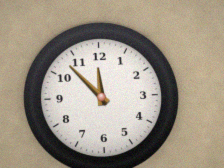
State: 11 h 53 min
